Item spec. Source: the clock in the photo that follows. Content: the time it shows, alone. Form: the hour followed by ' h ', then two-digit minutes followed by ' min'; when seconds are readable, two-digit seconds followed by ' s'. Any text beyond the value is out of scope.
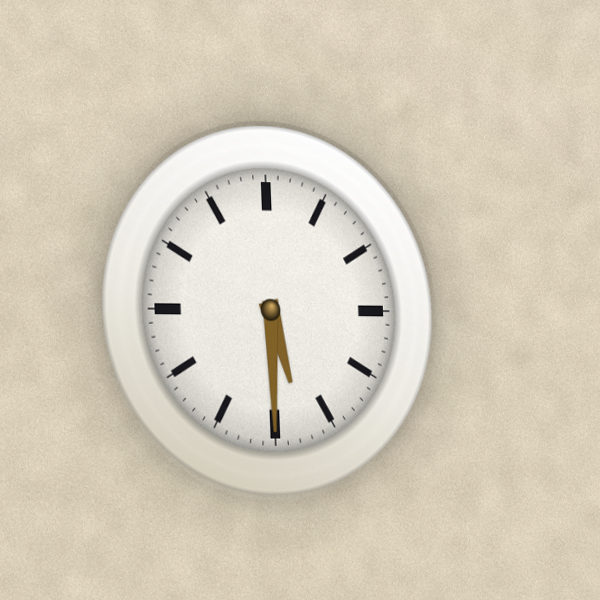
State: 5 h 30 min
